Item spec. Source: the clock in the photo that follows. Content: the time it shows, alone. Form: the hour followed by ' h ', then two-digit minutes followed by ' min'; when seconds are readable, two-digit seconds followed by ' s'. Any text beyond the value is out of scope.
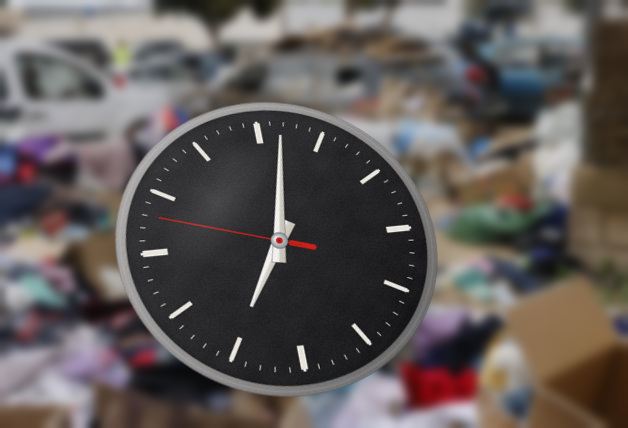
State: 7 h 01 min 48 s
